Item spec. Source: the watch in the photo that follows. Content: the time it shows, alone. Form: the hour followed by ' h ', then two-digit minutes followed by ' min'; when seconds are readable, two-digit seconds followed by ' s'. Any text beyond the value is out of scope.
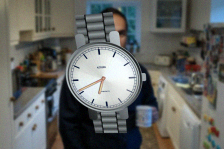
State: 6 h 41 min
